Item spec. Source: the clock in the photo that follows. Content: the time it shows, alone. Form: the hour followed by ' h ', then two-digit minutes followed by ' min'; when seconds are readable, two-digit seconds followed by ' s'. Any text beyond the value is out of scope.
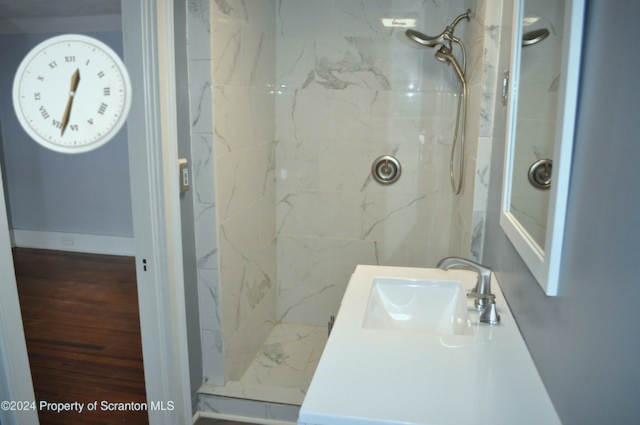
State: 12 h 33 min
